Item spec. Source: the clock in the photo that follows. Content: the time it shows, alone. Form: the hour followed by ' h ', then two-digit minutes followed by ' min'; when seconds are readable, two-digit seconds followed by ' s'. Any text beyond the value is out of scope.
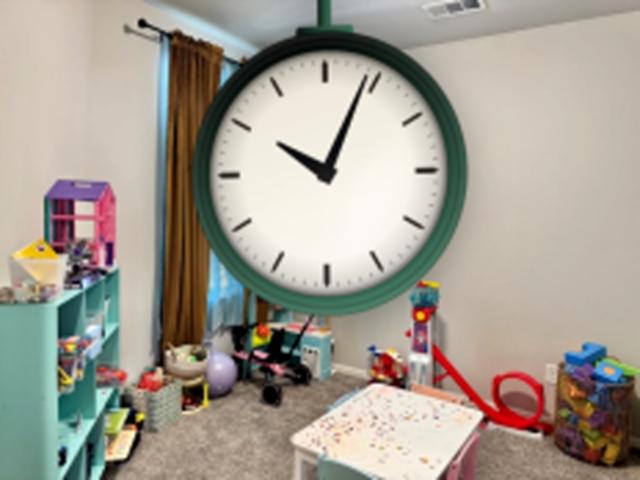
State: 10 h 04 min
